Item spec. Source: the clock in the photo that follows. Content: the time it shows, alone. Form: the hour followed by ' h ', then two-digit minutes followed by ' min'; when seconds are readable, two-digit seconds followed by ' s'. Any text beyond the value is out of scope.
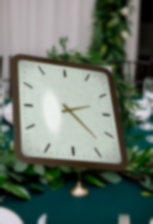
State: 2 h 23 min
